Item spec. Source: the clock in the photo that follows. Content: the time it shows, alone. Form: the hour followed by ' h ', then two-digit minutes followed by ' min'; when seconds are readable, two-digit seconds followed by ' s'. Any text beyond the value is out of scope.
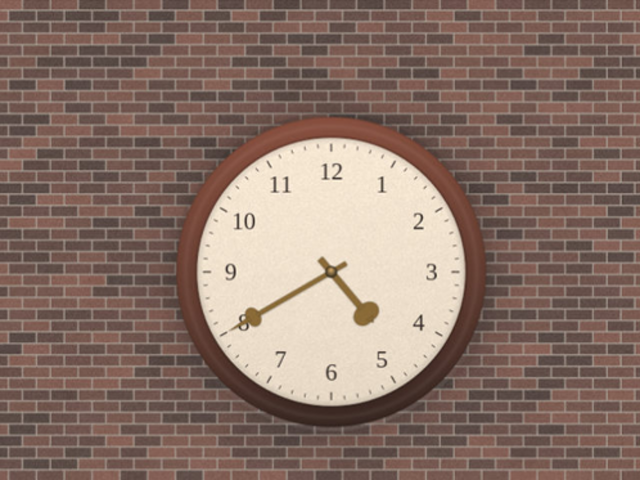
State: 4 h 40 min
